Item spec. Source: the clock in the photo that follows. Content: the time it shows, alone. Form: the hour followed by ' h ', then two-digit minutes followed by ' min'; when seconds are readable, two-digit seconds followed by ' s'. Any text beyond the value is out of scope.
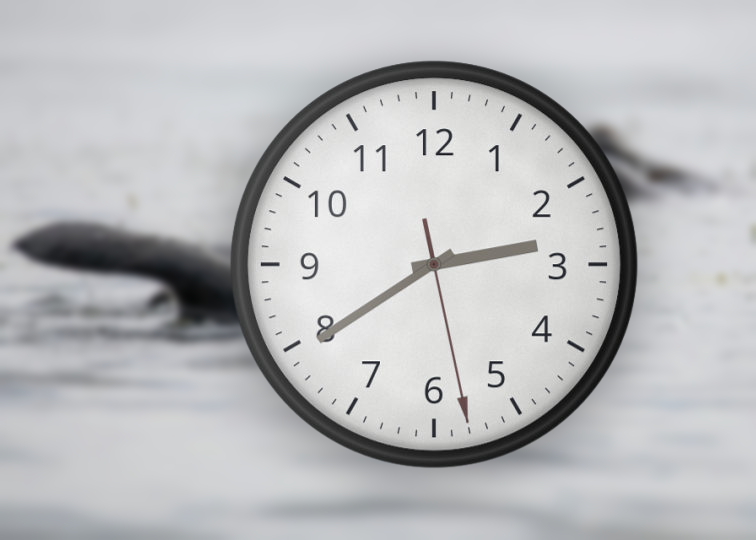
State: 2 h 39 min 28 s
